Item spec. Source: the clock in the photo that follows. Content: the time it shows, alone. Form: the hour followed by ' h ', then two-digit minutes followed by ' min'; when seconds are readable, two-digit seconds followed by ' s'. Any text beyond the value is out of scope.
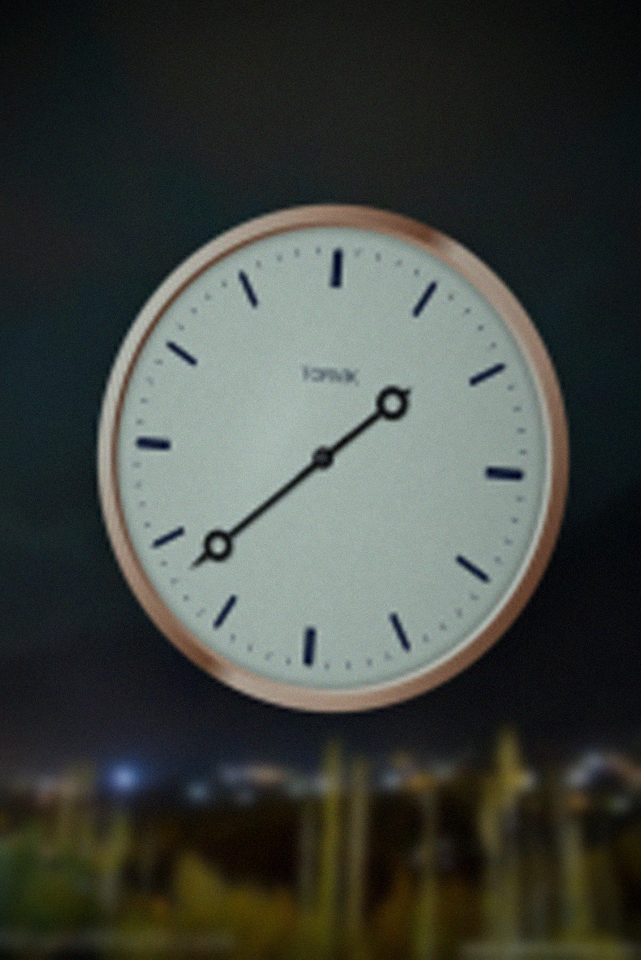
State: 1 h 38 min
